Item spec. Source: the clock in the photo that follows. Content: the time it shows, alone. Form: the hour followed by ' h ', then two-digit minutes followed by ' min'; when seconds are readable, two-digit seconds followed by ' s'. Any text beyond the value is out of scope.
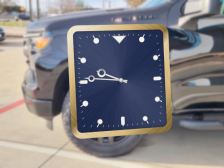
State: 9 h 46 min
